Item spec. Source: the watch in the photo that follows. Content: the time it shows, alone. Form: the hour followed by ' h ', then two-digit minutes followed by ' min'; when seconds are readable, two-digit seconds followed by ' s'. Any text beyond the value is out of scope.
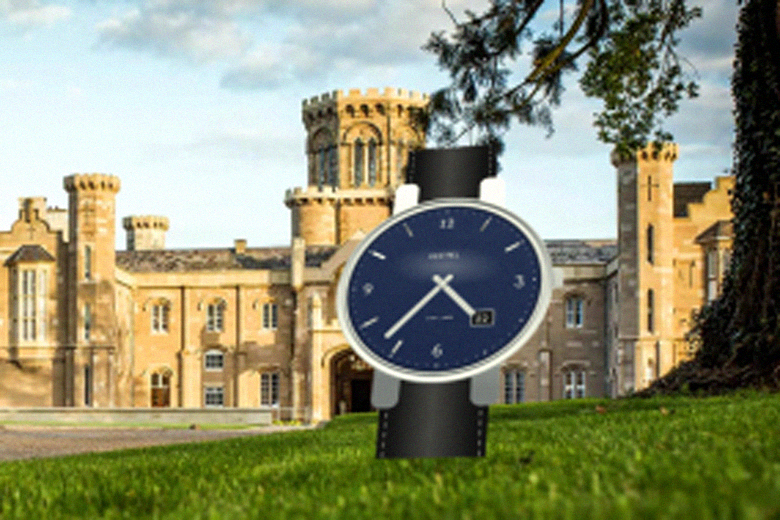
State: 4 h 37 min
